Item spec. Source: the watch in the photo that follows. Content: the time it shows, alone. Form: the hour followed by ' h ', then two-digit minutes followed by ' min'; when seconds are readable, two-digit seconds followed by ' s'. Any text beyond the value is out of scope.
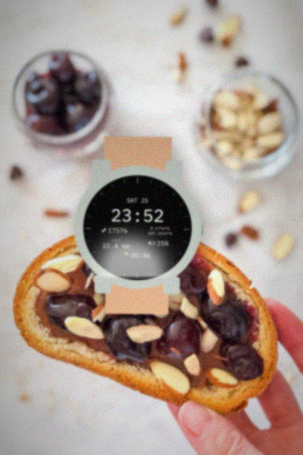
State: 23 h 52 min
